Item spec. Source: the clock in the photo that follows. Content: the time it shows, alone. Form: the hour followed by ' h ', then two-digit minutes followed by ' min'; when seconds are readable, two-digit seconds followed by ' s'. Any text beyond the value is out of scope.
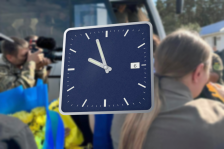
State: 9 h 57 min
